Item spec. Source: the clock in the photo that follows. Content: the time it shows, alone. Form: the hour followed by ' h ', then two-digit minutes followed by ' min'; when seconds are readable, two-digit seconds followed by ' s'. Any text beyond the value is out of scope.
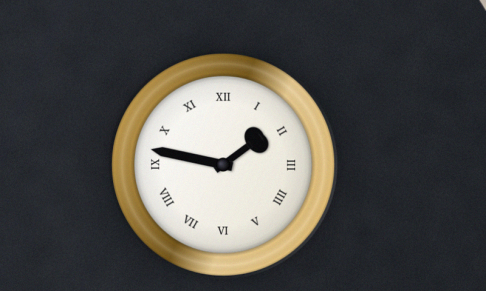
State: 1 h 47 min
